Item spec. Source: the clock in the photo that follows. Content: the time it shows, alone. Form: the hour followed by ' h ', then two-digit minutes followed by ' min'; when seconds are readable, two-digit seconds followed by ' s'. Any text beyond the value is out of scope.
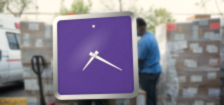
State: 7 h 20 min
